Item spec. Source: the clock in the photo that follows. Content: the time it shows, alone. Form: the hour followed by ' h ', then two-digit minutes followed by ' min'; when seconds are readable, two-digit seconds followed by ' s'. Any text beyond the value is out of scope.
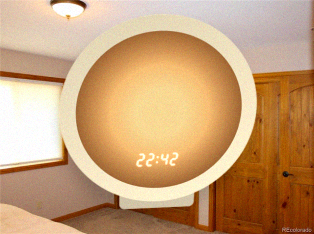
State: 22 h 42 min
